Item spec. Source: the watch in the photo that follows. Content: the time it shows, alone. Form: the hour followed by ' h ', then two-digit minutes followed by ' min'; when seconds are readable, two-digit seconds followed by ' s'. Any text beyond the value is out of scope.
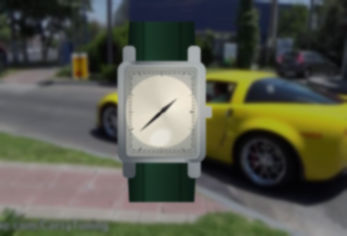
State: 1 h 38 min
